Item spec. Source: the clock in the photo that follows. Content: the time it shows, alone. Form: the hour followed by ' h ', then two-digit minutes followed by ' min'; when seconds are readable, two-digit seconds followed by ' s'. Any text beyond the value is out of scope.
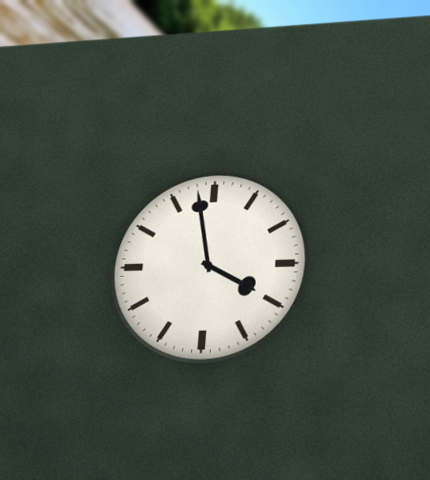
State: 3 h 58 min
